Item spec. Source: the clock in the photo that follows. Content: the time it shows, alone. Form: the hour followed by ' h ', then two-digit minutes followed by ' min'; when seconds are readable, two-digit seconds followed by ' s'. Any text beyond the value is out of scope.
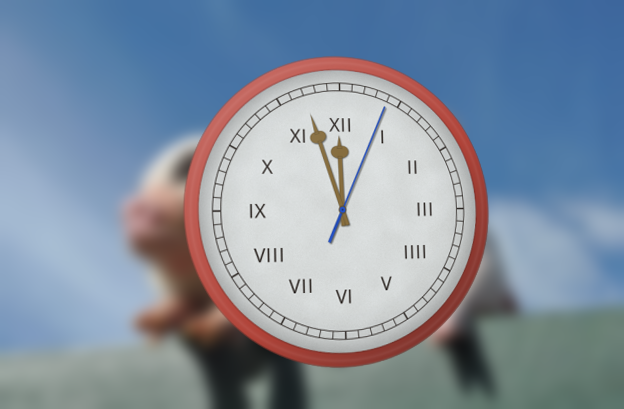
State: 11 h 57 min 04 s
